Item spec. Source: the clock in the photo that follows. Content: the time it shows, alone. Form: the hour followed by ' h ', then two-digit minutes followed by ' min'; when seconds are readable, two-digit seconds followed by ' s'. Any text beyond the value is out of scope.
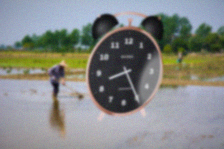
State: 8 h 25 min
